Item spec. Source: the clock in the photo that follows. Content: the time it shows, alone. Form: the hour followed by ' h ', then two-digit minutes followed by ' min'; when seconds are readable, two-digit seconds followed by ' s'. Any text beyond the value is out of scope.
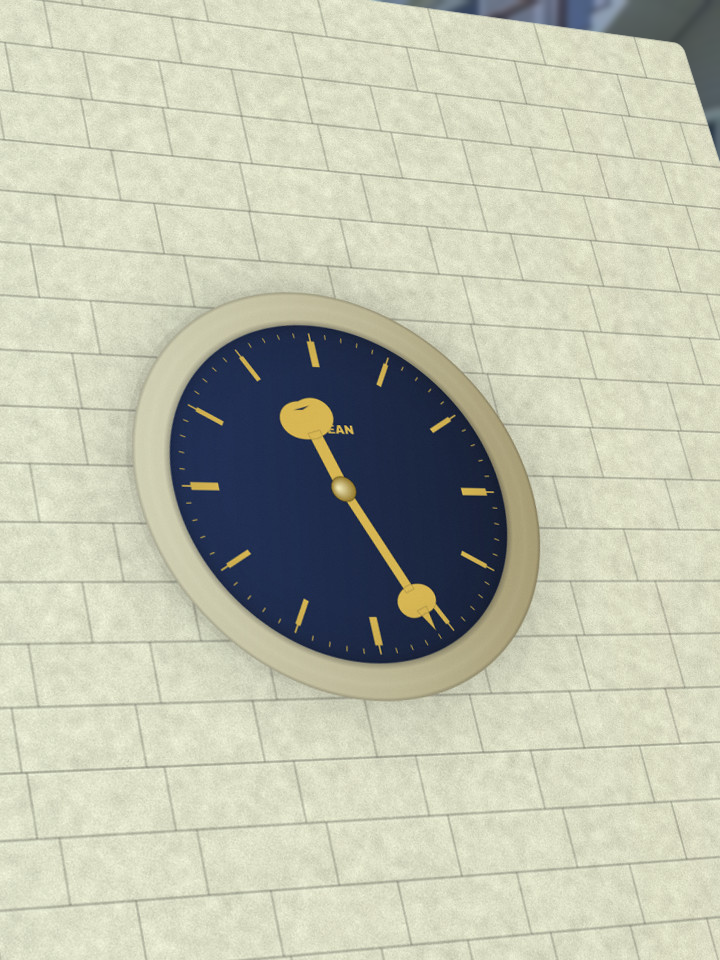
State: 11 h 26 min
